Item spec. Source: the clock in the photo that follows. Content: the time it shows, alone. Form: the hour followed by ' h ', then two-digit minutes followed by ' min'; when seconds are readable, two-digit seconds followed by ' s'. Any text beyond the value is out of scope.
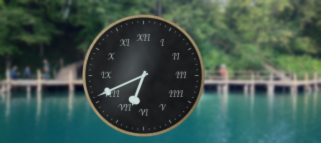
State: 6 h 41 min
